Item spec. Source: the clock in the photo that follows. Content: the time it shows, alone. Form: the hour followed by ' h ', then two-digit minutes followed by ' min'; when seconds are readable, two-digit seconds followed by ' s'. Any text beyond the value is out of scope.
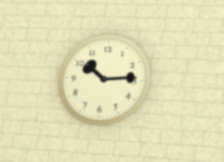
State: 10 h 14 min
